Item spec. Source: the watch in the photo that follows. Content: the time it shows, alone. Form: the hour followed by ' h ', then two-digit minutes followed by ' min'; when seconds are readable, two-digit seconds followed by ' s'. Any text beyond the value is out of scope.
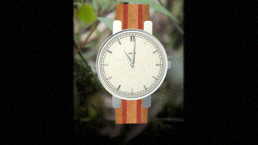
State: 11 h 01 min
